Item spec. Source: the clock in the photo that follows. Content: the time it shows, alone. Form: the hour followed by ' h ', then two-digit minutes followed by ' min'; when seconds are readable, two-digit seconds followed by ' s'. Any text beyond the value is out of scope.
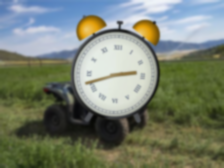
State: 2 h 42 min
